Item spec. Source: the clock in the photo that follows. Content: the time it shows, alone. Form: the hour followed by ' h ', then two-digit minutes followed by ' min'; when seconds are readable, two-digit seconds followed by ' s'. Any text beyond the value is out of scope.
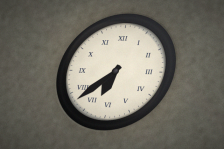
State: 6 h 38 min
